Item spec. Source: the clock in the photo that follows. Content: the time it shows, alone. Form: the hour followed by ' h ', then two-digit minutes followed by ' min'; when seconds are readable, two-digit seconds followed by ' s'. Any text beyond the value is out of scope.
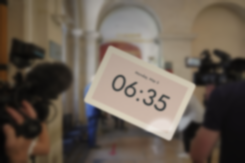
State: 6 h 35 min
